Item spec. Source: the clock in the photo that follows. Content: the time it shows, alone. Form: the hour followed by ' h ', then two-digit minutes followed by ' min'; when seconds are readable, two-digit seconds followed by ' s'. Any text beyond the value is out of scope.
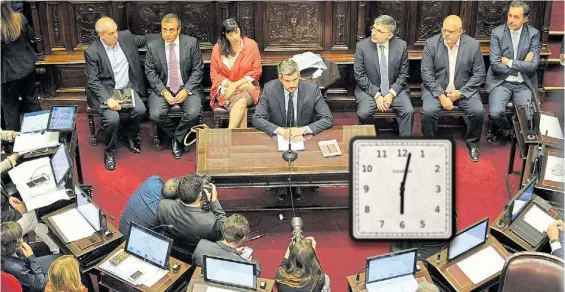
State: 6 h 02 min
